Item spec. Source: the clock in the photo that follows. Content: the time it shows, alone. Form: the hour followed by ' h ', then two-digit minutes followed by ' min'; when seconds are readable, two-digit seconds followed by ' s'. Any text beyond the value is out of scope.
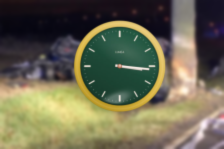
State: 3 h 16 min
